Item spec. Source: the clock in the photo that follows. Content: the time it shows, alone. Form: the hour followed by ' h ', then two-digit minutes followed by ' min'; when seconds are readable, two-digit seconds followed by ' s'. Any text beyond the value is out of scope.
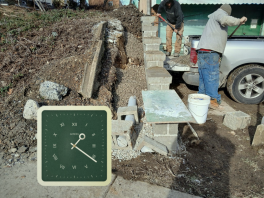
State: 1 h 21 min
